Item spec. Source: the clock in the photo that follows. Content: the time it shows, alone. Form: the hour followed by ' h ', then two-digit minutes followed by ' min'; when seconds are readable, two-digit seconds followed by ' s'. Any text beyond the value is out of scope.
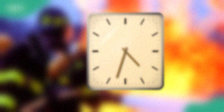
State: 4 h 33 min
